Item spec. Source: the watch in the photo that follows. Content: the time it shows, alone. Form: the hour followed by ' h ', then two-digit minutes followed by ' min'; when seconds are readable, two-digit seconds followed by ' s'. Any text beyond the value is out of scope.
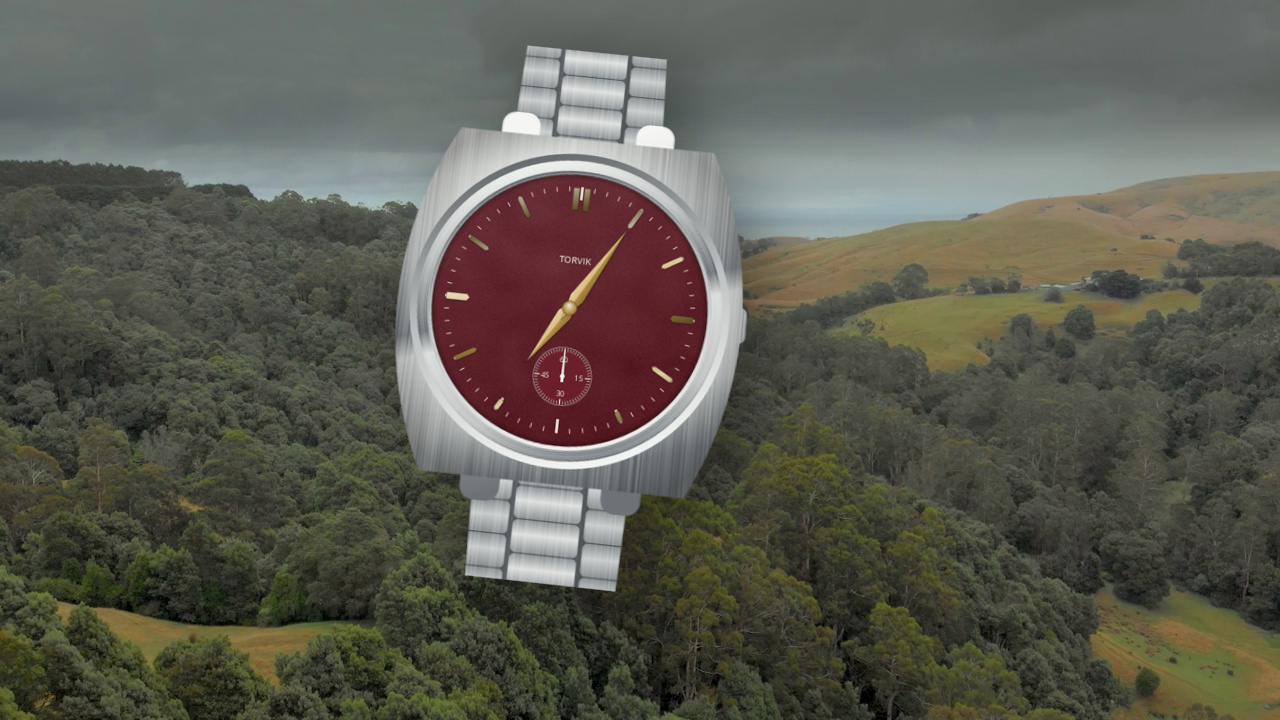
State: 7 h 05 min
